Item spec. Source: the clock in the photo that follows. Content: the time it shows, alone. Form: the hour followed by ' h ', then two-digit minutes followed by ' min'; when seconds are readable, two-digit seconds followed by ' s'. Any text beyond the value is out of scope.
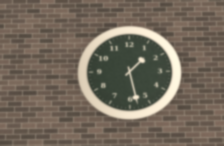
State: 1 h 28 min
